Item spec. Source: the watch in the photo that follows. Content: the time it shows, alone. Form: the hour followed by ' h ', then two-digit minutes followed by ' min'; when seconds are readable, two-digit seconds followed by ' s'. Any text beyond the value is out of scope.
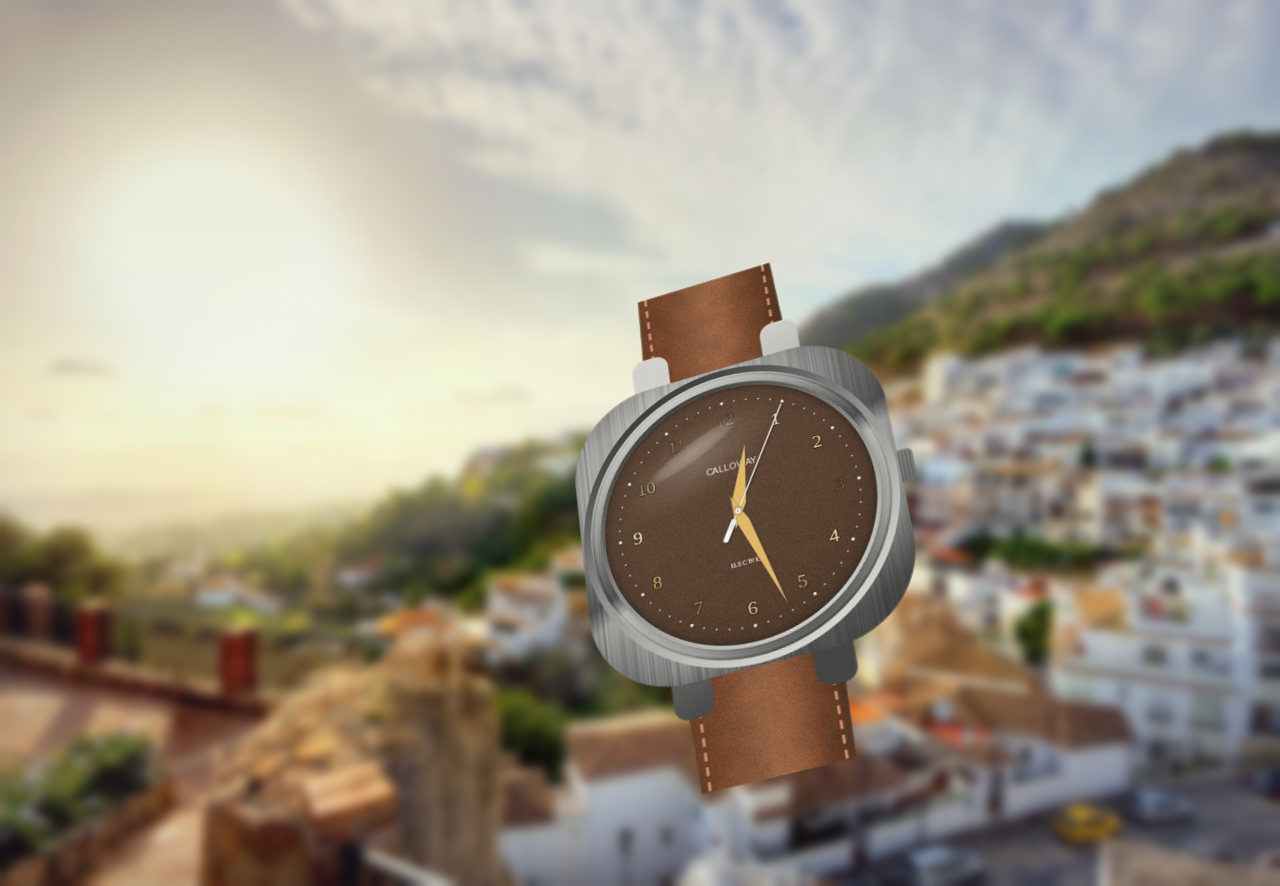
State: 12 h 27 min 05 s
